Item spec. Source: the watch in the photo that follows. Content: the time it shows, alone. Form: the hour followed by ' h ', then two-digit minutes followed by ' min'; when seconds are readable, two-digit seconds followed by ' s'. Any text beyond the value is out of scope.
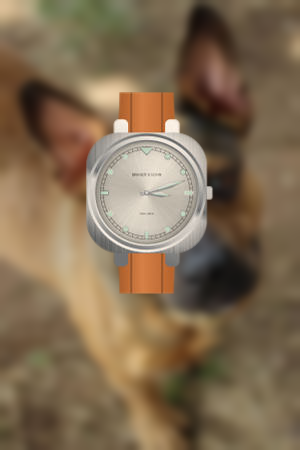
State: 3 h 12 min
